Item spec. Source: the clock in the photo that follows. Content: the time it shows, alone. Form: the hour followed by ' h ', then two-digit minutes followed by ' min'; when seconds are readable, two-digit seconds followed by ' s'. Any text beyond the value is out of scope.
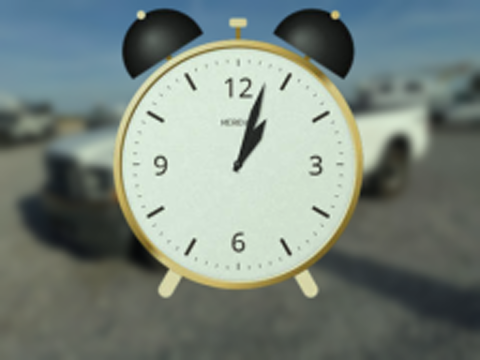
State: 1 h 03 min
